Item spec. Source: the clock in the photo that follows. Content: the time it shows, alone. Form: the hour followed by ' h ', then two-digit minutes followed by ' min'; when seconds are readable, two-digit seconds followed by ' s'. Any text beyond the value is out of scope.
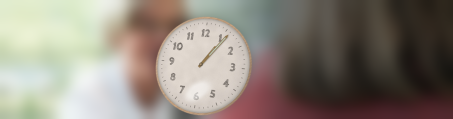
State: 1 h 06 min
